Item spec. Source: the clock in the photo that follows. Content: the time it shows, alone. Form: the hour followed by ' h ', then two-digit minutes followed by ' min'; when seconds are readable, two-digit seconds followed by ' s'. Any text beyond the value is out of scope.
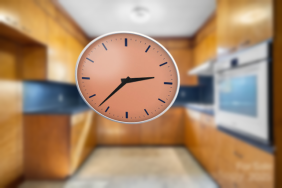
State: 2 h 37 min
